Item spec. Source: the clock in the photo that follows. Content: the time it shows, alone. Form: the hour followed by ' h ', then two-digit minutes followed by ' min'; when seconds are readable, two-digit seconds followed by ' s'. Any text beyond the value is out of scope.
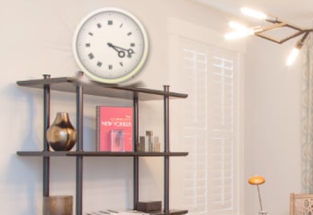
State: 4 h 18 min
